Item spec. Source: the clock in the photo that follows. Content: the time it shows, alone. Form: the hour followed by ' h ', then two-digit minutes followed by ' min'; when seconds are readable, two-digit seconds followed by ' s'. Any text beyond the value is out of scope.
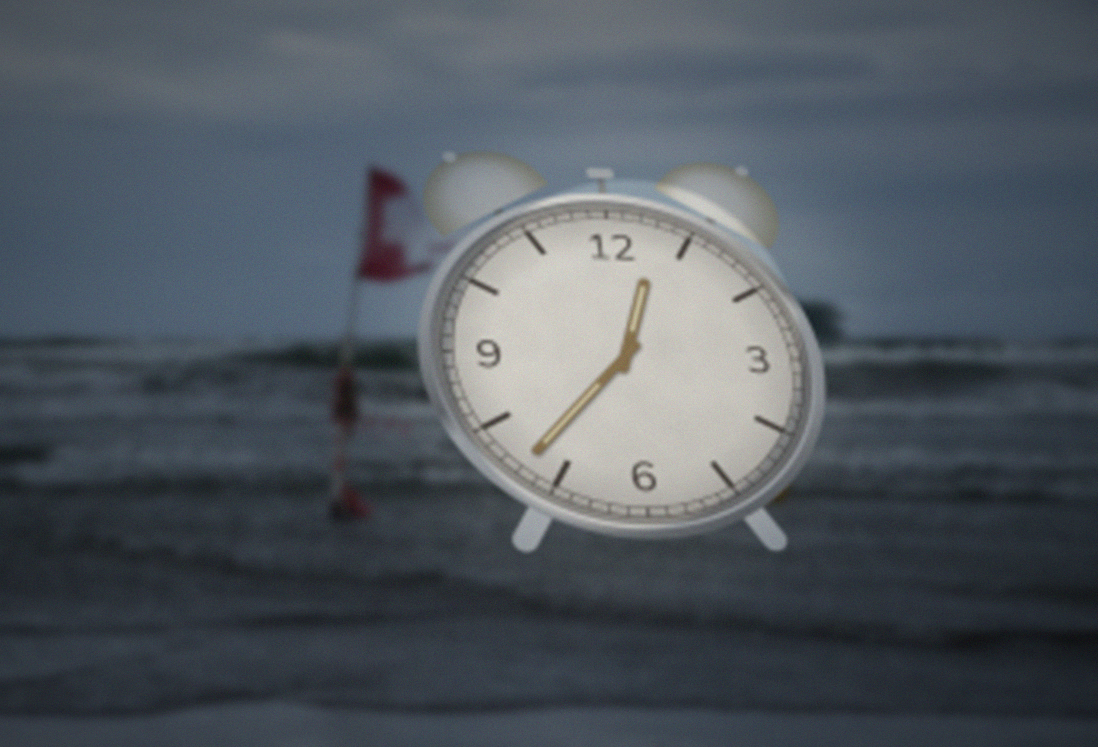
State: 12 h 37 min
